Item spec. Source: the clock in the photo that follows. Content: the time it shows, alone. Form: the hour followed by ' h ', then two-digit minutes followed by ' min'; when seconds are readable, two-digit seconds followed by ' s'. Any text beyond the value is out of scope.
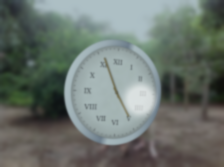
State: 4 h 56 min
